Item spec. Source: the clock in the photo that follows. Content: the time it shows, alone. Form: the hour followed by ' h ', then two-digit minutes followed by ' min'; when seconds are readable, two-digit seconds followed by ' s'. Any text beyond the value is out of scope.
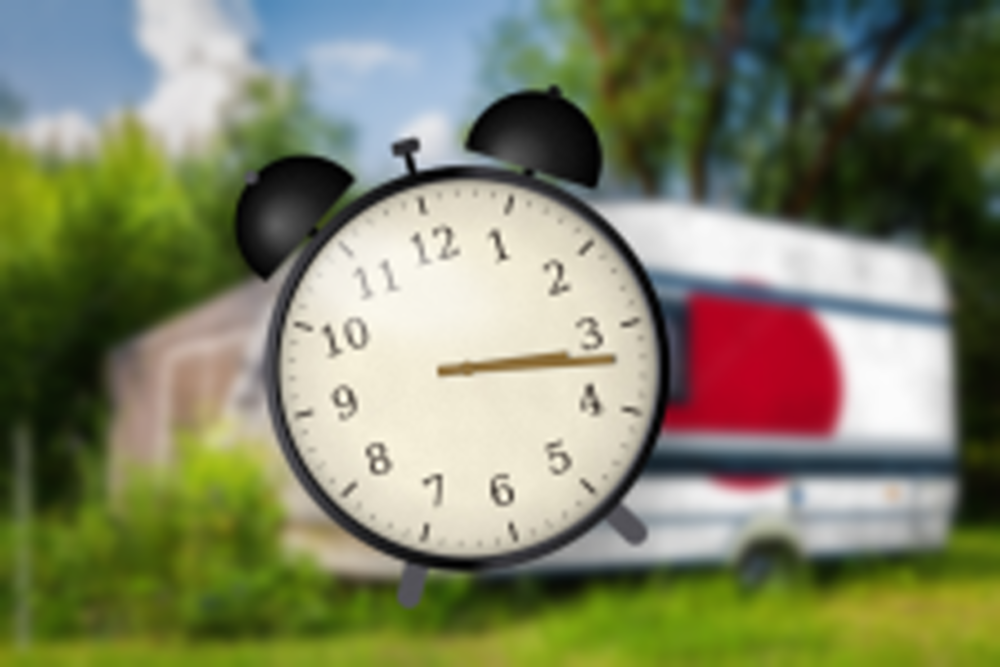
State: 3 h 17 min
